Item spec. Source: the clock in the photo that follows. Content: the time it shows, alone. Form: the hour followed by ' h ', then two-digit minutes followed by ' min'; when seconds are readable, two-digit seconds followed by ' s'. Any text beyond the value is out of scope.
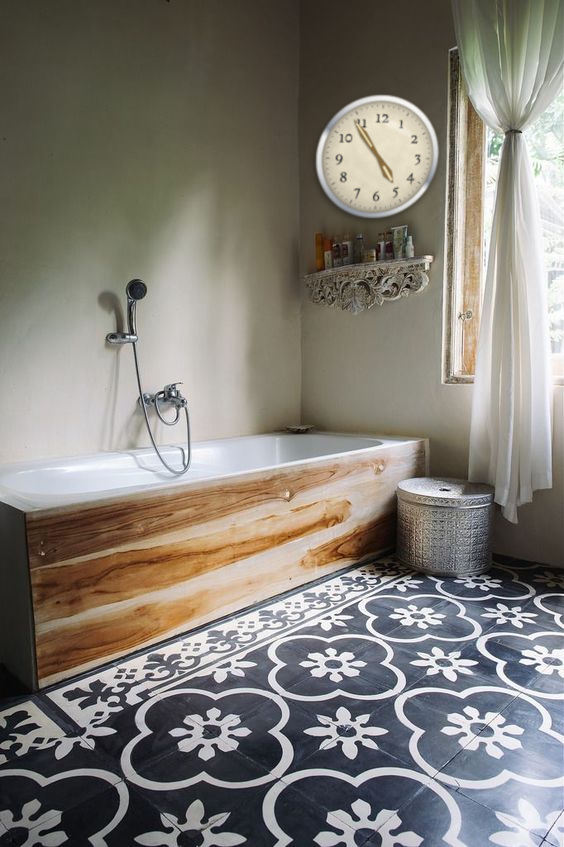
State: 4 h 54 min
